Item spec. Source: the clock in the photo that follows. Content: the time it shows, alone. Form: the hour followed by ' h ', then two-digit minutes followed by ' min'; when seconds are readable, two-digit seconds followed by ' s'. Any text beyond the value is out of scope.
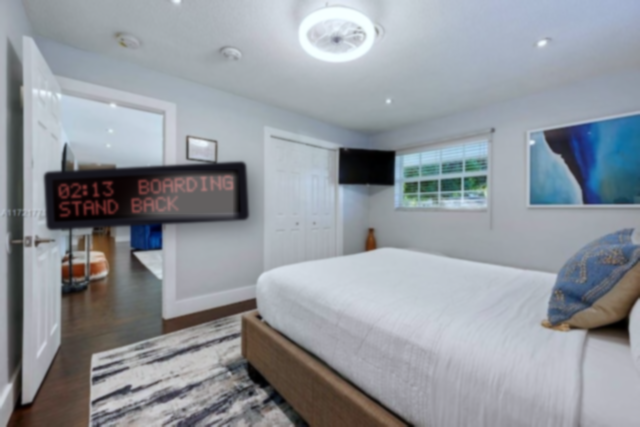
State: 2 h 13 min
